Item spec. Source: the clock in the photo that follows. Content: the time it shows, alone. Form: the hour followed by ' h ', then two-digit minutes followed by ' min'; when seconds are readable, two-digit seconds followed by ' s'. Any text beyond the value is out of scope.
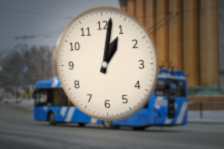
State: 1 h 02 min
